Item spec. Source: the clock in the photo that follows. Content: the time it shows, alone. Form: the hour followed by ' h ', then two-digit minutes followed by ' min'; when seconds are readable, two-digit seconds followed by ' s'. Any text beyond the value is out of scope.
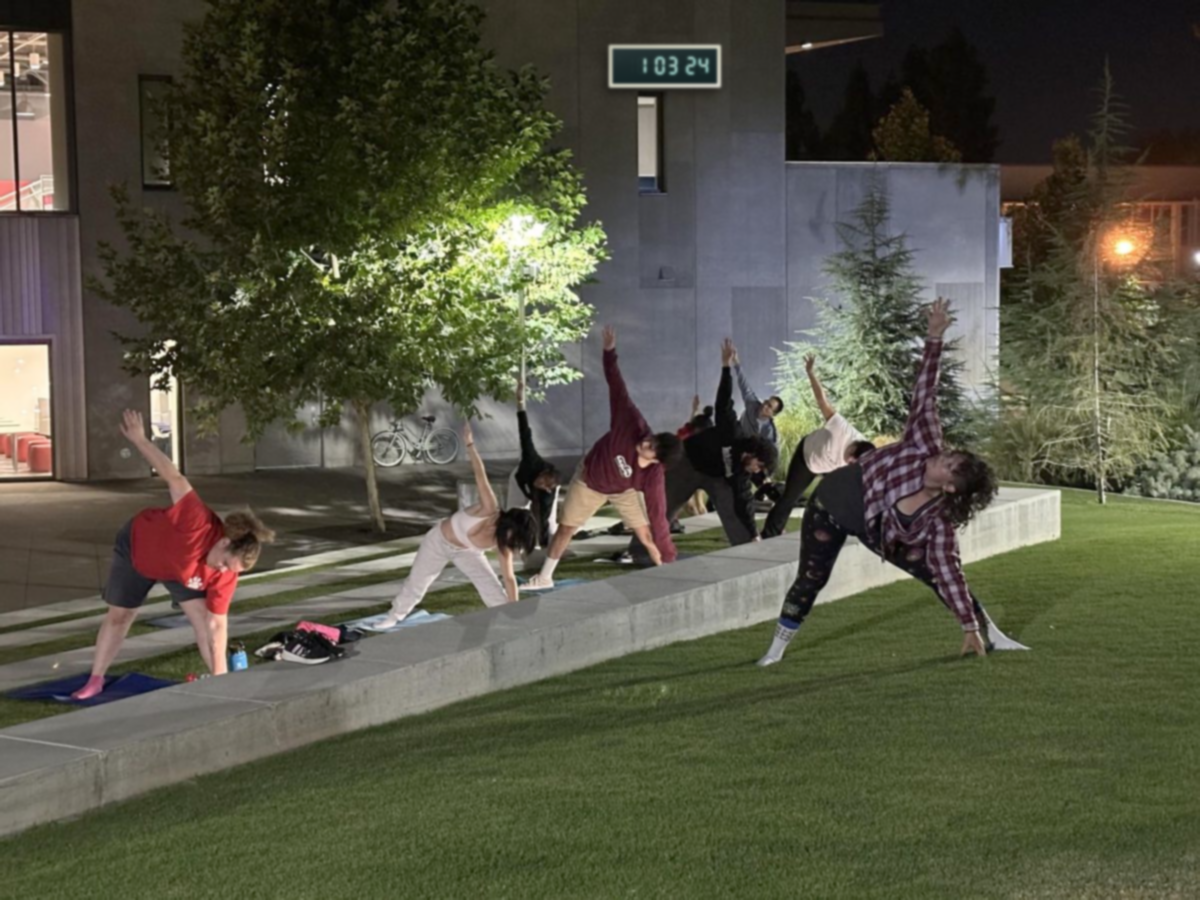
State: 1 h 03 min 24 s
